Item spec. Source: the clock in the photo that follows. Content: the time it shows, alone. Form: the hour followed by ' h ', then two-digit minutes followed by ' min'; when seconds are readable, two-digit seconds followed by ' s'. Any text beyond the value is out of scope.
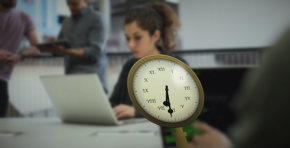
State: 6 h 31 min
